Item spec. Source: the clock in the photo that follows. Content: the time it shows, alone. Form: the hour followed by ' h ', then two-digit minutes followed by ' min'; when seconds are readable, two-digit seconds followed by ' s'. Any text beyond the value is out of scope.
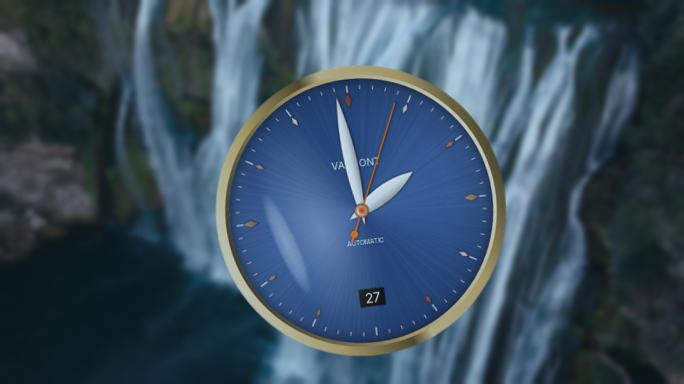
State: 1 h 59 min 04 s
